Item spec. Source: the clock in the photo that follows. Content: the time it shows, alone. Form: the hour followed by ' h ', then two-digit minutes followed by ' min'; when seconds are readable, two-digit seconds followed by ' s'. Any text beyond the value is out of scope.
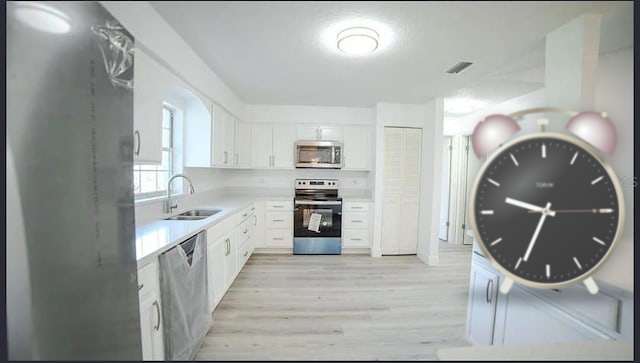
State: 9 h 34 min 15 s
